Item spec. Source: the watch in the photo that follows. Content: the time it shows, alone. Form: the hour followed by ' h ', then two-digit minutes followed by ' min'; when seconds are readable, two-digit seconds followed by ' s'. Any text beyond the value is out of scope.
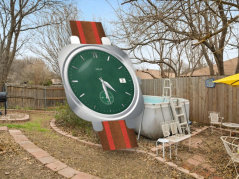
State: 4 h 29 min
